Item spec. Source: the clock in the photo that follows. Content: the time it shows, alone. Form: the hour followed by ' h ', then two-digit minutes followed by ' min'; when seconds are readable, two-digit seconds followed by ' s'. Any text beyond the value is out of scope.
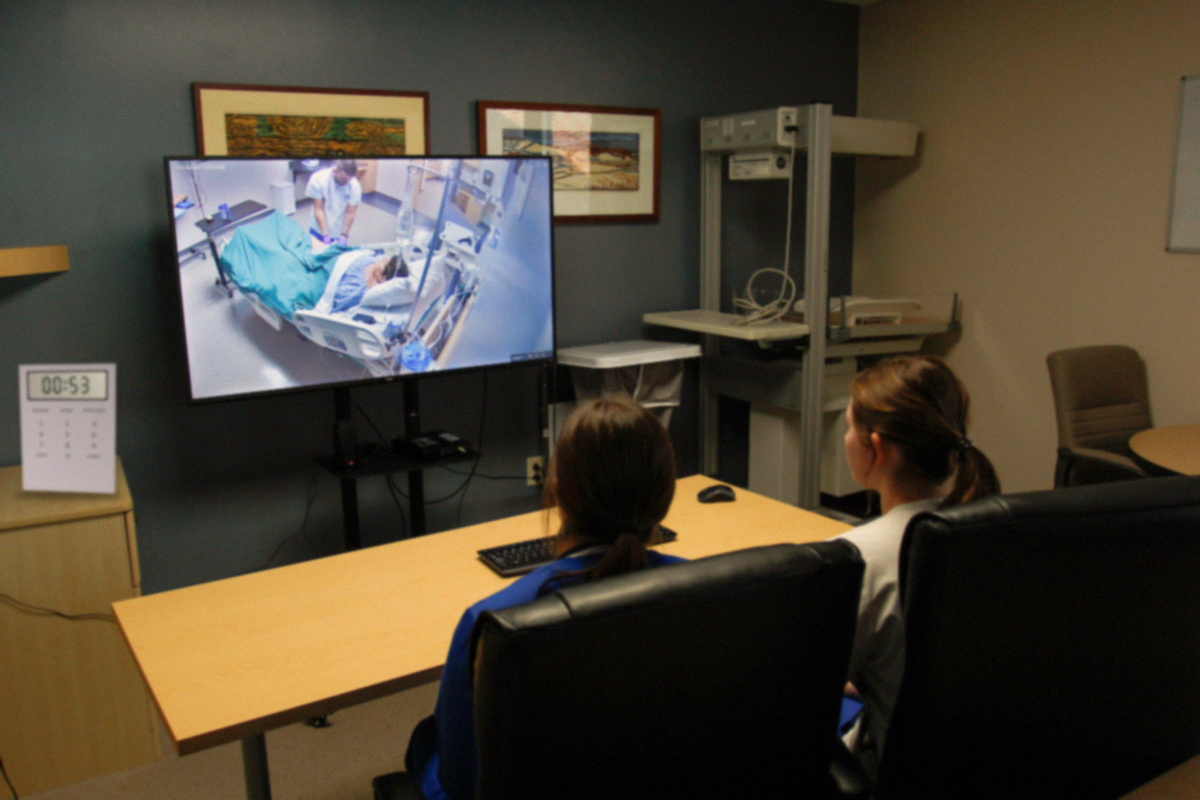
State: 0 h 53 min
